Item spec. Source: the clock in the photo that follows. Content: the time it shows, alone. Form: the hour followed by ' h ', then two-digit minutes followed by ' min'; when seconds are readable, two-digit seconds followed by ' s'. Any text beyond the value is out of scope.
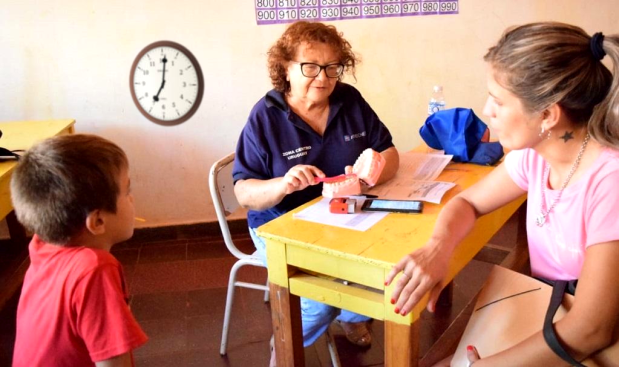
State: 7 h 01 min
